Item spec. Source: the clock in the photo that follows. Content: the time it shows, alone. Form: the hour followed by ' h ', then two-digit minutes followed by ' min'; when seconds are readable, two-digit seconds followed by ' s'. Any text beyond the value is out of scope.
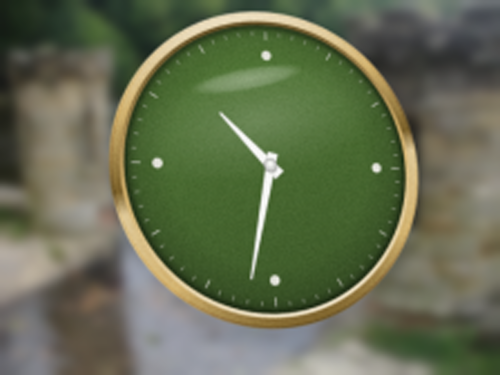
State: 10 h 32 min
